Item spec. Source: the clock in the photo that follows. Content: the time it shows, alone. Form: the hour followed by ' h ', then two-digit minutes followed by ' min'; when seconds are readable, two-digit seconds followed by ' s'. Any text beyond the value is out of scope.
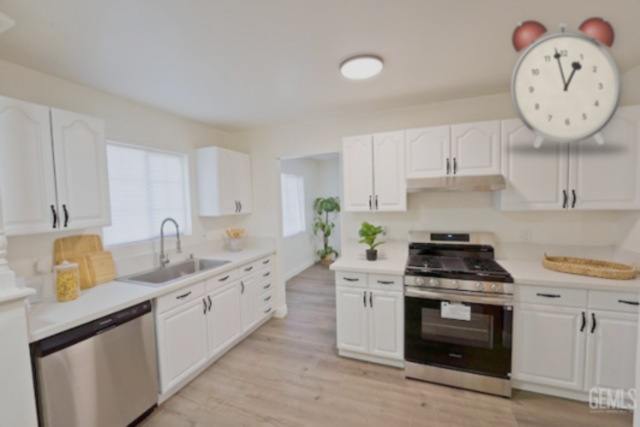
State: 12 h 58 min
